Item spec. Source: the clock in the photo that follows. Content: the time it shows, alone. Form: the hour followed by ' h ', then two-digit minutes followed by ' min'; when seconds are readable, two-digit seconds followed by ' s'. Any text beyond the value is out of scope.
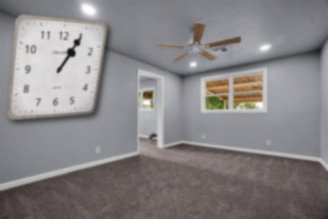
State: 1 h 05 min
